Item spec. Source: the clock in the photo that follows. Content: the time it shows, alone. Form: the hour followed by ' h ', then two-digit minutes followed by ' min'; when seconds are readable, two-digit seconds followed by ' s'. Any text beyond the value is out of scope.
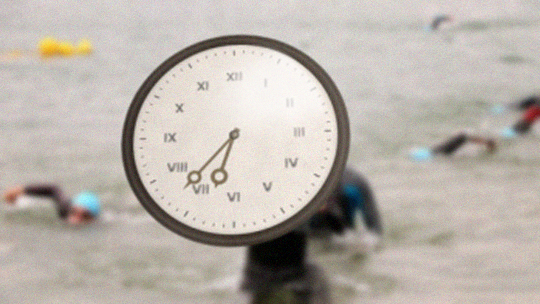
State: 6 h 37 min
